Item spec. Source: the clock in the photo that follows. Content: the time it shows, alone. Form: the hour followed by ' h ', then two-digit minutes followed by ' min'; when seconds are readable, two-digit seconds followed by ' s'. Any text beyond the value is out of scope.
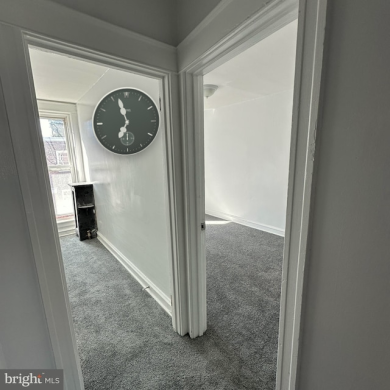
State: 6 h 57 min
